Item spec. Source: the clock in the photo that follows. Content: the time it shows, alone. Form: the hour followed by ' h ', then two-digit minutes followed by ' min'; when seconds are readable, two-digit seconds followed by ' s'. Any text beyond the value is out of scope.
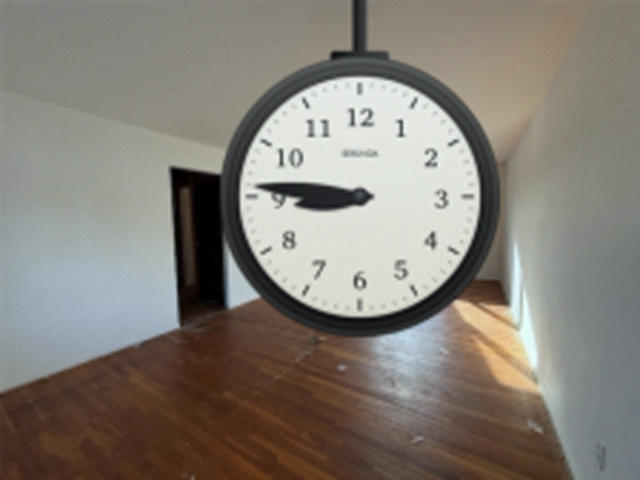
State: 8 h 46 min
